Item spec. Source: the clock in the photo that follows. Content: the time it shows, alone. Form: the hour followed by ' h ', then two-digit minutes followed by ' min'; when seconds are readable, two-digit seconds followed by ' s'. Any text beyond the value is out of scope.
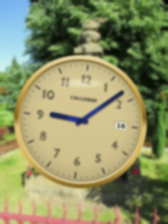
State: 9 h 08 min
